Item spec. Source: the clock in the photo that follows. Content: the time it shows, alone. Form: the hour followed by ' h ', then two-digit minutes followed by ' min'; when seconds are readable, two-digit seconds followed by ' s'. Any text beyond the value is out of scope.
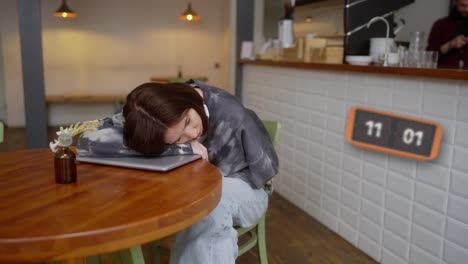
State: 11 h 01 min
